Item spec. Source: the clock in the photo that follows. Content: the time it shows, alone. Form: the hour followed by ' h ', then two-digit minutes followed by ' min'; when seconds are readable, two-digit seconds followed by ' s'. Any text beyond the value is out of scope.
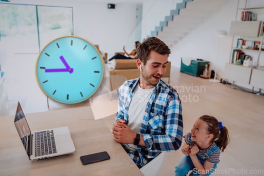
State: 10 h 44 min
